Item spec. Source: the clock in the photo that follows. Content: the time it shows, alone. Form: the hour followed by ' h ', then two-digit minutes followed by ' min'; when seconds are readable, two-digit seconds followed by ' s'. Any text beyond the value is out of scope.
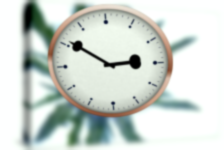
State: 2 h 51 min
